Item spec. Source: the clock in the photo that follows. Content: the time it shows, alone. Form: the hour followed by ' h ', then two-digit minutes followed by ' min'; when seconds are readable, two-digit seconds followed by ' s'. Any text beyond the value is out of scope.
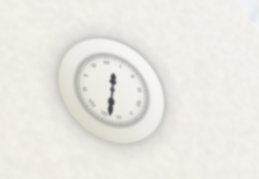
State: 12 h 33 min
